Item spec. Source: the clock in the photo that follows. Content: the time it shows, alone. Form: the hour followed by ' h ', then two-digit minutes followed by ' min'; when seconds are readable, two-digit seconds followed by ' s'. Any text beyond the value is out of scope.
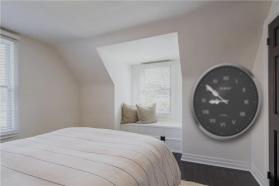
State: 8 h 51 min
